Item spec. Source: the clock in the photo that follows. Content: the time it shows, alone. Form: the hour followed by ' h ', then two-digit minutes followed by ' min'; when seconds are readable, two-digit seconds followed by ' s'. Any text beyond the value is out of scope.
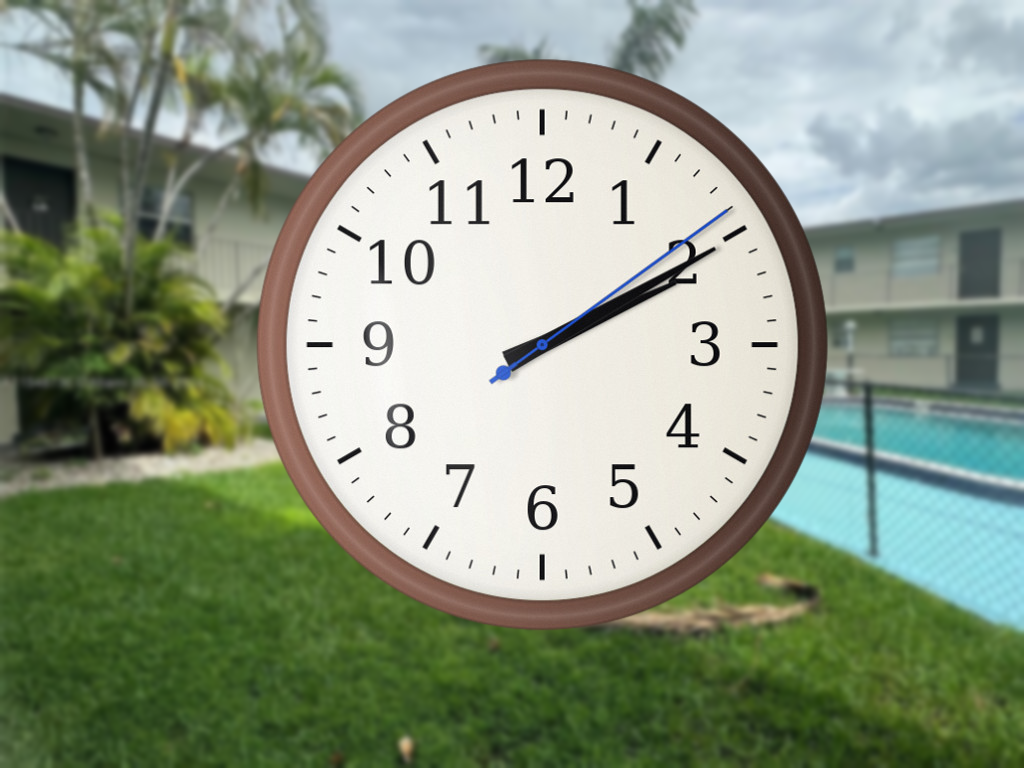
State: 2 h 10 min 09 s
